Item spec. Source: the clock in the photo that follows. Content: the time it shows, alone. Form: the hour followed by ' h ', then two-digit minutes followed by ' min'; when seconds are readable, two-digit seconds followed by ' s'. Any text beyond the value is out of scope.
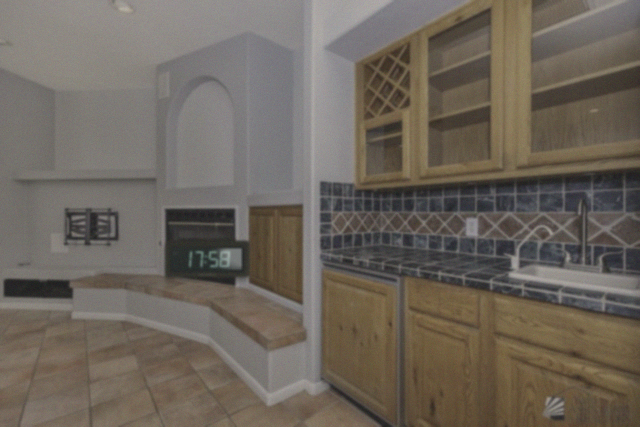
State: 17 h 58 min
